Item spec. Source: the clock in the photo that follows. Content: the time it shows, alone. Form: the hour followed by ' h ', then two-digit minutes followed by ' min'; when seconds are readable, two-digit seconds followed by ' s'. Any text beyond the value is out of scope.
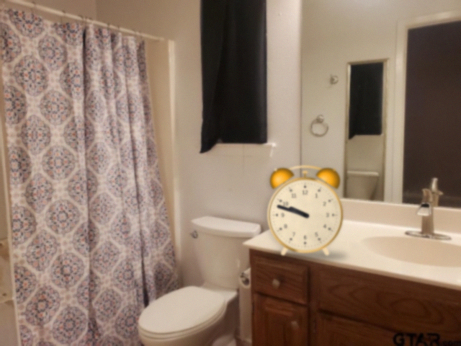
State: 9 h 48 min
